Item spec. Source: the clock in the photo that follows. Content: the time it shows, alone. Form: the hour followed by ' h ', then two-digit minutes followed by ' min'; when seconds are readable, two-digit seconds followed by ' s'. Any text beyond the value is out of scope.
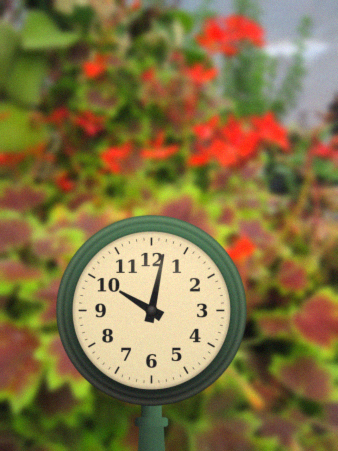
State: 10 h 02 min
